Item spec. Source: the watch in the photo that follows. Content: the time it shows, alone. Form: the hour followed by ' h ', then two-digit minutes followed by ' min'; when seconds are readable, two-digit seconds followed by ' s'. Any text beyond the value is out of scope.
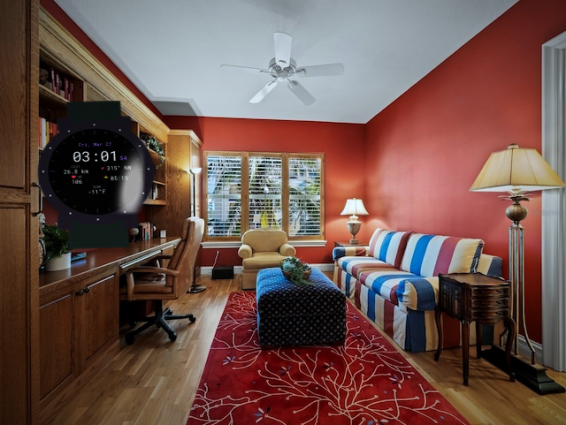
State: 3 h 01 min
